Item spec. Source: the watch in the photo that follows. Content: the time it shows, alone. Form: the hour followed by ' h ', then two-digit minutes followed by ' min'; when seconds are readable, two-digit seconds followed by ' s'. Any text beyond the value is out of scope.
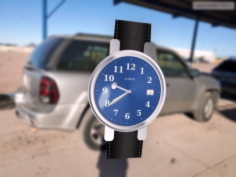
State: 9 h 39 min
